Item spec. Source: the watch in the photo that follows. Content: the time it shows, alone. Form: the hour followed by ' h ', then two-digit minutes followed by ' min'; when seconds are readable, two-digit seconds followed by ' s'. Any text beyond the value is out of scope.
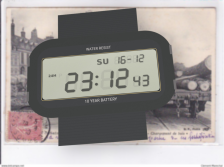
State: 23 h 12 min 43 s
